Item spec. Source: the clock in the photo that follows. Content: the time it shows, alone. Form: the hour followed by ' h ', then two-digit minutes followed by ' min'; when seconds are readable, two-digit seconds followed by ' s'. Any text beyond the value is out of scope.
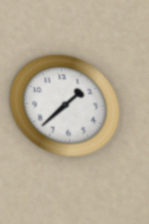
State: 1 h 38 min
